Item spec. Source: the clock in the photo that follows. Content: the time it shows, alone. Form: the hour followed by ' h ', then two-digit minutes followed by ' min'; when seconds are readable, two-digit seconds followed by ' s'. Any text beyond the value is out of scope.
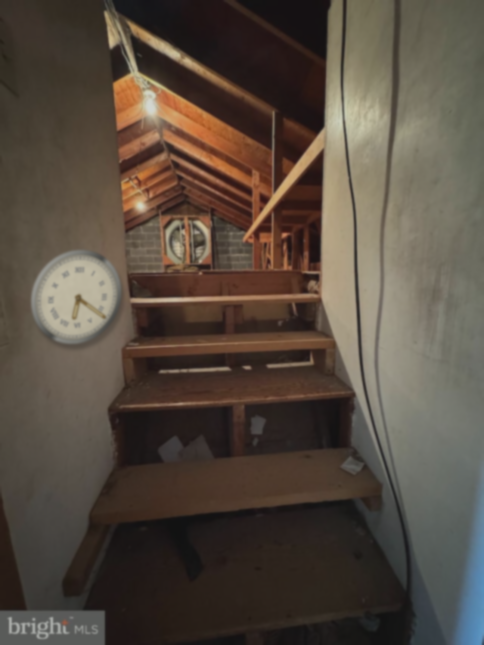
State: 6 h 21 min
